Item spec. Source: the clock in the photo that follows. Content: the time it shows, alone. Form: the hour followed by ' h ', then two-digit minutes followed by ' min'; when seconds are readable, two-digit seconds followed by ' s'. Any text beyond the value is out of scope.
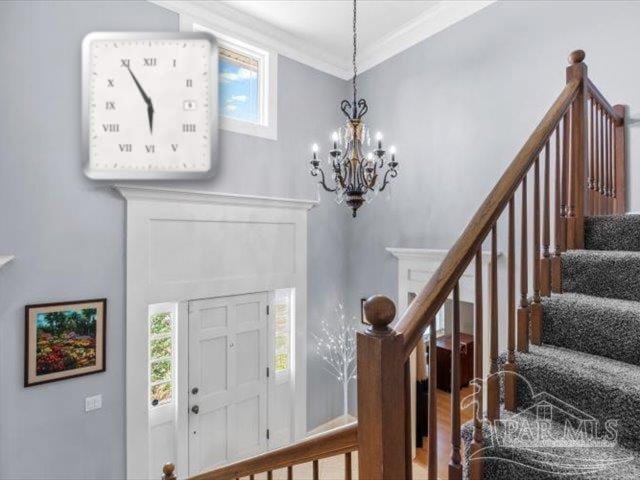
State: 5 h 55 min
